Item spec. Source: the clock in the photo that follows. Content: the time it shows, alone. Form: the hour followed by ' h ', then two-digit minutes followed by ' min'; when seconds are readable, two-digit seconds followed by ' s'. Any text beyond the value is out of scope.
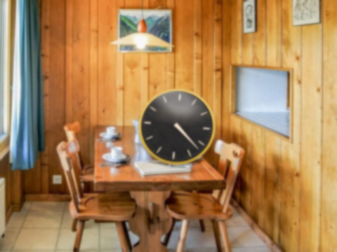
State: 4 h 22 min
